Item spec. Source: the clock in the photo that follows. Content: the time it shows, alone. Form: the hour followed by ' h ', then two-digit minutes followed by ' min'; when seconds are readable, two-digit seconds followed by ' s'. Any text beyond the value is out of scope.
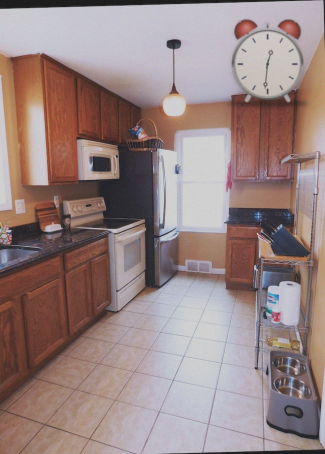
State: 12 h 31 min
